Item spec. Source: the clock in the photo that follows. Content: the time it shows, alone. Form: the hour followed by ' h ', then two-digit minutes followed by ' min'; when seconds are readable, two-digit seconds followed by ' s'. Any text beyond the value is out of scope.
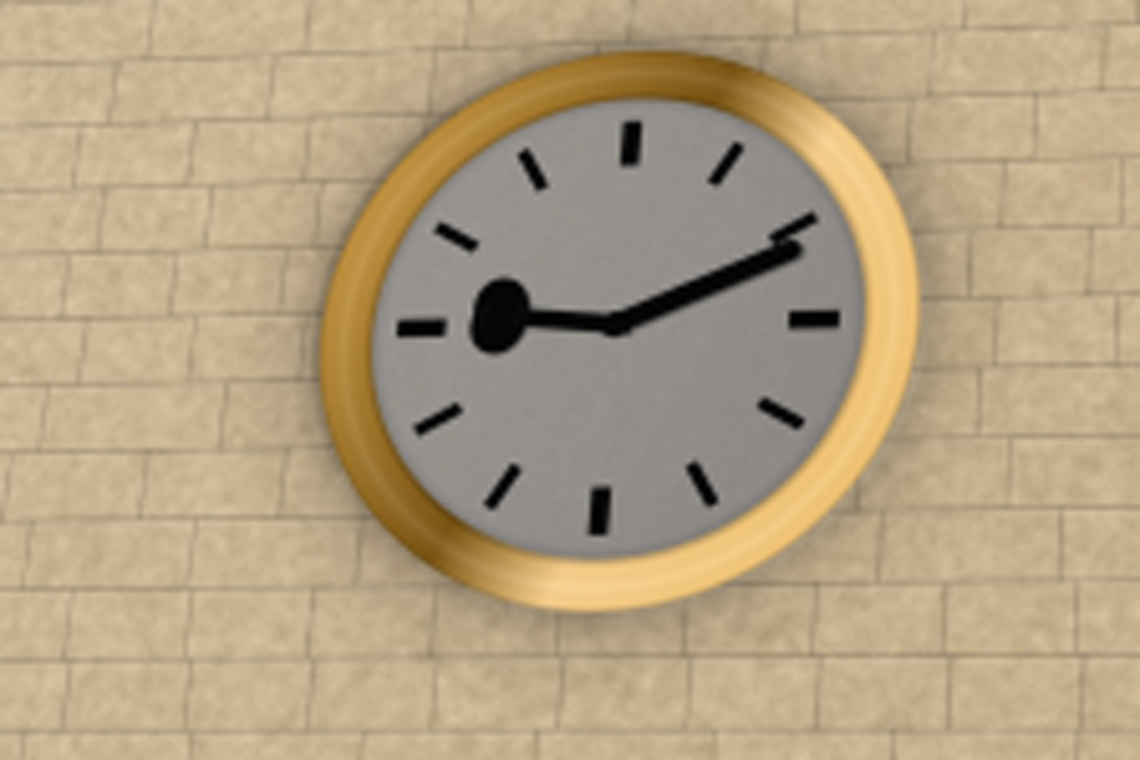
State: 9 h 11 min
